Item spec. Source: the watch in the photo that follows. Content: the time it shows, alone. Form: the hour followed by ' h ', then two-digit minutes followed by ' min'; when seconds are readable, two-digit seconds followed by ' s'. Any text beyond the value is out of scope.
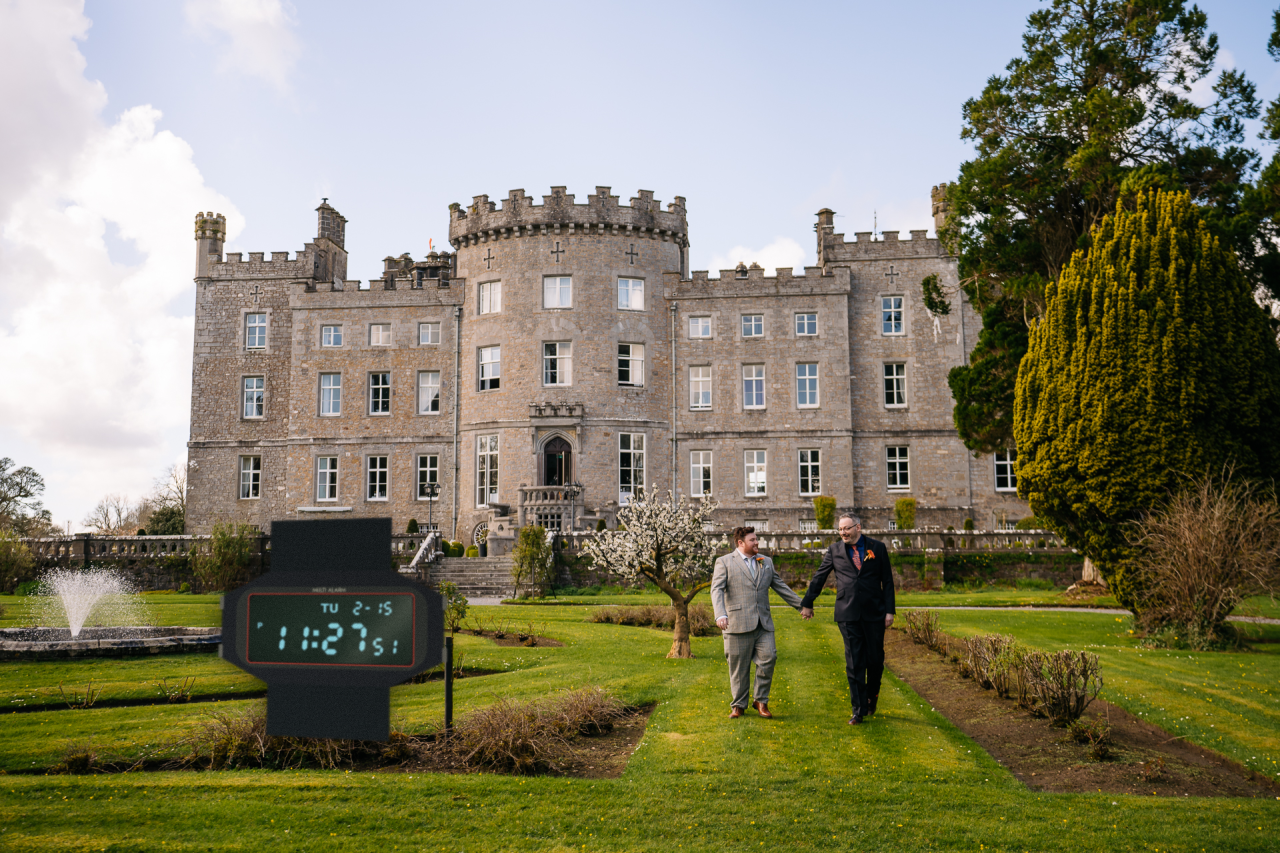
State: 11 h 27 min 51 s
